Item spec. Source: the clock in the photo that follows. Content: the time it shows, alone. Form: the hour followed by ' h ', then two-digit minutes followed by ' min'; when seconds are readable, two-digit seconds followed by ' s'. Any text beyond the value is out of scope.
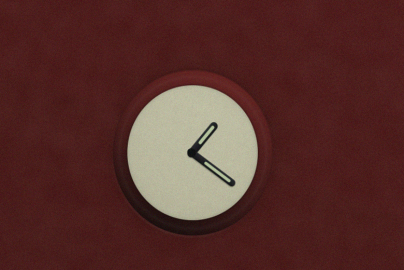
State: 1 h 21 min
